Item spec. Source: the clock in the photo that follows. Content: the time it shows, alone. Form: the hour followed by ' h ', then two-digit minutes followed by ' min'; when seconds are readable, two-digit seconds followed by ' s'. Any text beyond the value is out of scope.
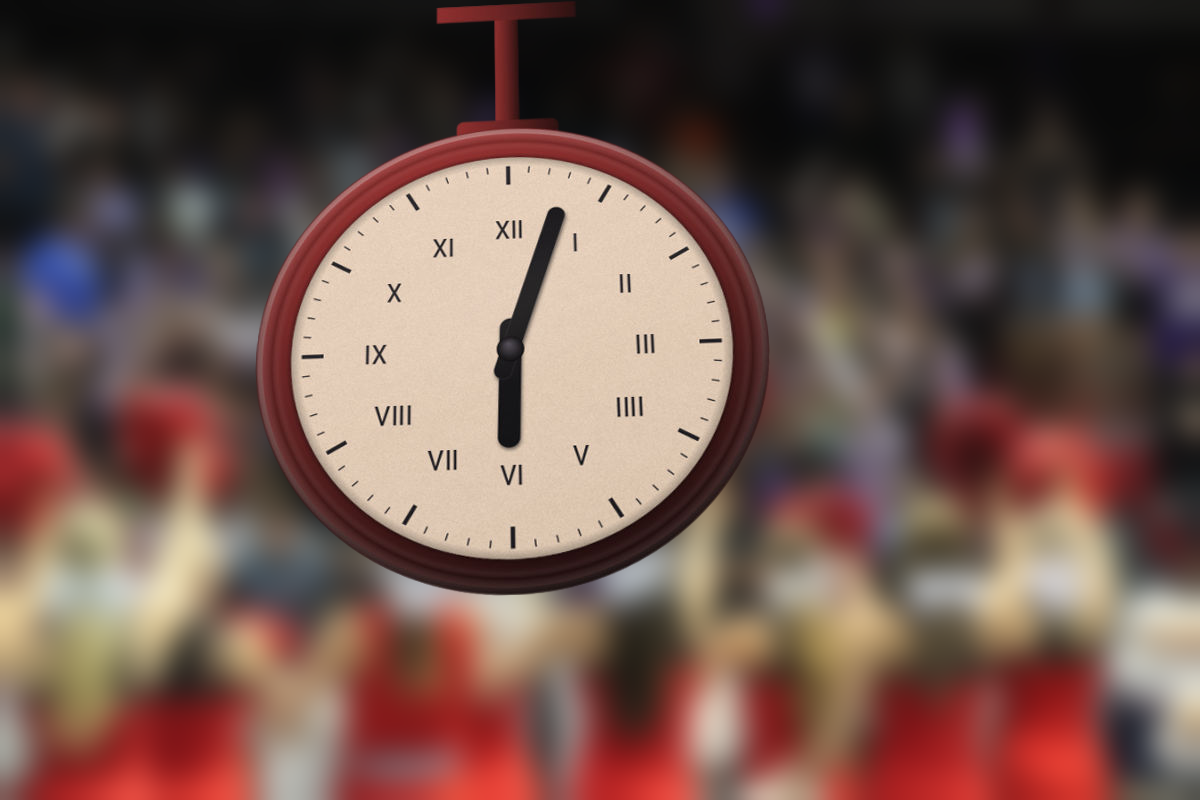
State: 6 h 03 min
